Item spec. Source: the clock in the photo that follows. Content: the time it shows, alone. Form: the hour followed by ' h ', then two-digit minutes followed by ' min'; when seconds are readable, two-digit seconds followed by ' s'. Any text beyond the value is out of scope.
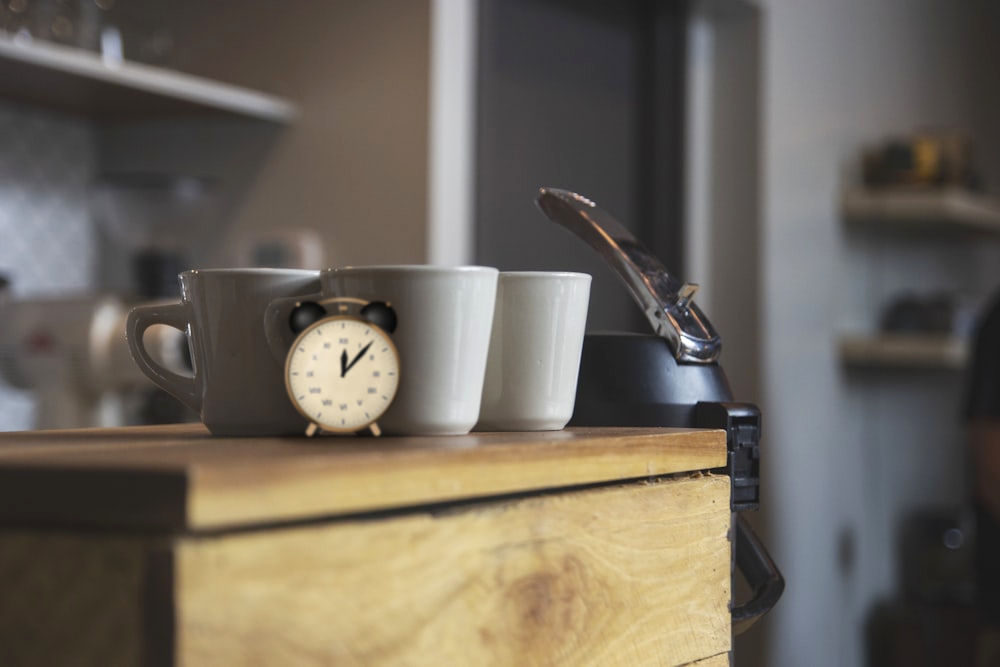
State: 12 h 07 min
